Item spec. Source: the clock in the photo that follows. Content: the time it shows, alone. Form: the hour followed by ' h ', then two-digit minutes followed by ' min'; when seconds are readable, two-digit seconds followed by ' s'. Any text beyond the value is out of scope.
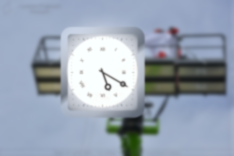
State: 5 h 20 min
